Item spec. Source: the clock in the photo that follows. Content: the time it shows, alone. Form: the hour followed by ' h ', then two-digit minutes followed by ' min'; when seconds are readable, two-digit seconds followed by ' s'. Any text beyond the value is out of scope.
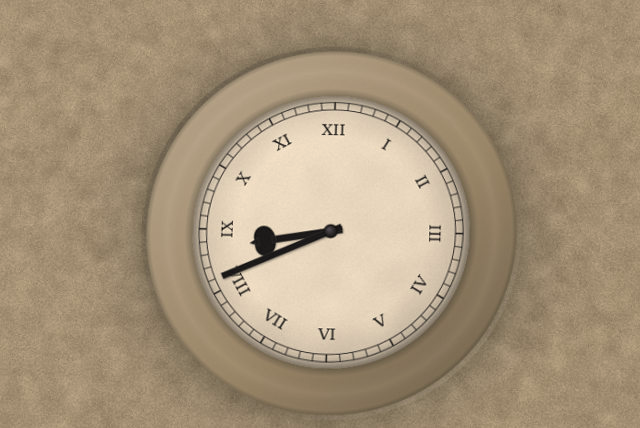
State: 8 h 41 min
